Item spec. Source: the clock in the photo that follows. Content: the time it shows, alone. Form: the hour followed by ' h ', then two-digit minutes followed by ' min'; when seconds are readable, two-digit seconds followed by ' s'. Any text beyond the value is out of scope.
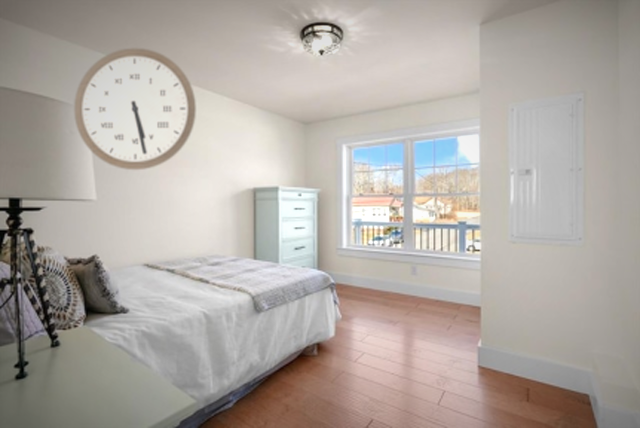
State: 5 h 28 min
